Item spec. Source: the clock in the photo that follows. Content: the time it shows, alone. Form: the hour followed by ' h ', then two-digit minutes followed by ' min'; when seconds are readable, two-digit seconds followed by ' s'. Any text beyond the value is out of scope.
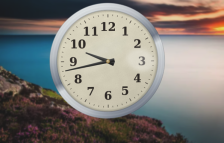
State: 9 h 43 min
